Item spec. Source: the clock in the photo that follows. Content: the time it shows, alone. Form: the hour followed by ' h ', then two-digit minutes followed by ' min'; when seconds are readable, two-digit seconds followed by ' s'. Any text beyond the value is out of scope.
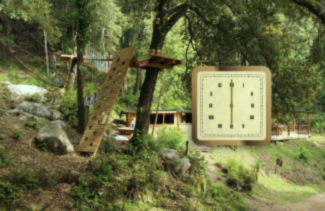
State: 6 h 00 min
